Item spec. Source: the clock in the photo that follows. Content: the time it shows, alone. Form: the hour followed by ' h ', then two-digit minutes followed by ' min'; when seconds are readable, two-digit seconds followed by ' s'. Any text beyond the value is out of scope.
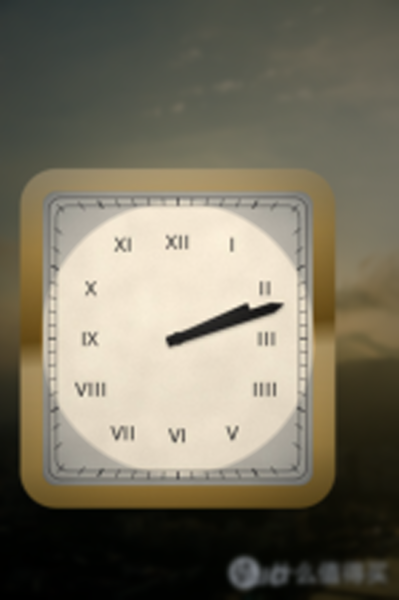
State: 2 h 12 min
